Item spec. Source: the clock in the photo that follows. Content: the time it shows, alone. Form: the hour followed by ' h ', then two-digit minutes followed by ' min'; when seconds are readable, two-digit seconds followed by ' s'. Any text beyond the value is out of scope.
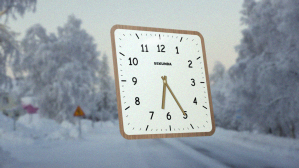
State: 6 h 25 min
